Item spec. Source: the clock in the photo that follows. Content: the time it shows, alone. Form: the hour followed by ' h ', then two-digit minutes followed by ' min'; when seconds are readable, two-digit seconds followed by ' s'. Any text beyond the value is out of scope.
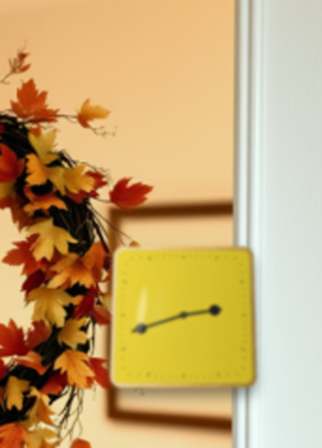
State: 2 h 42 min
